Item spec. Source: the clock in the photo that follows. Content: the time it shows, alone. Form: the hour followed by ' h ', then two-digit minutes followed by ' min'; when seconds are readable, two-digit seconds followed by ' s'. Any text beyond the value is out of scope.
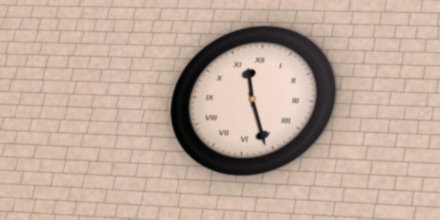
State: 11 h 26 min
